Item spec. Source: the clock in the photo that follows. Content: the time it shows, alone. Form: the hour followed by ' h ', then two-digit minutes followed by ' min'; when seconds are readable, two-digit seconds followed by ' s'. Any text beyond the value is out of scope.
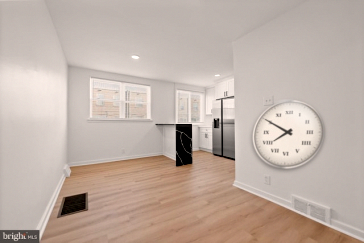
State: 7 h 50 min
